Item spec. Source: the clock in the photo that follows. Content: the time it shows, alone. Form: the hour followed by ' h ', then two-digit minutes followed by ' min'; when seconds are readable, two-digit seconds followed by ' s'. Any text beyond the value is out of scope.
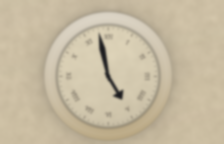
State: 4 h 58 min
